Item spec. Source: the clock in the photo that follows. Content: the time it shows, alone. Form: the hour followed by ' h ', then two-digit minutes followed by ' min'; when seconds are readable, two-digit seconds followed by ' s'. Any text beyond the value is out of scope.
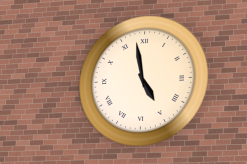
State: 4 h 58 min
